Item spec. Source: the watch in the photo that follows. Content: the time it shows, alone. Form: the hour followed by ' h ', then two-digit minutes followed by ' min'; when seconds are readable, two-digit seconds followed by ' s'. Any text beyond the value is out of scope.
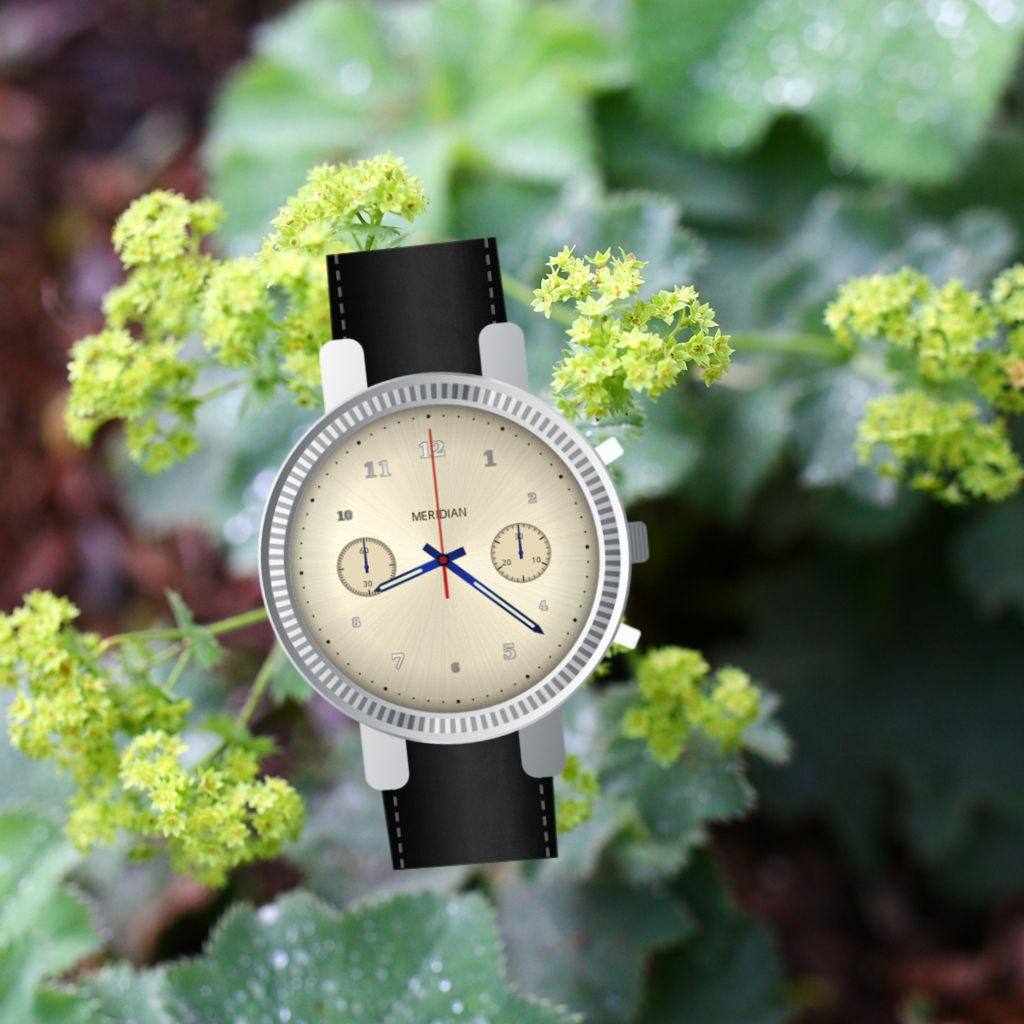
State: 8 h 22 min
